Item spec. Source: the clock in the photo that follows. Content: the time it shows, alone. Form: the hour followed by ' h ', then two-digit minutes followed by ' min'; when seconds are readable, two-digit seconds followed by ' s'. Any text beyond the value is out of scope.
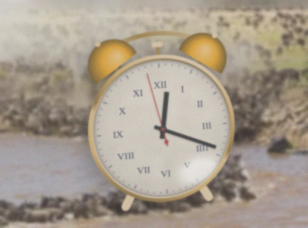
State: 12 h 18 min 58 s
